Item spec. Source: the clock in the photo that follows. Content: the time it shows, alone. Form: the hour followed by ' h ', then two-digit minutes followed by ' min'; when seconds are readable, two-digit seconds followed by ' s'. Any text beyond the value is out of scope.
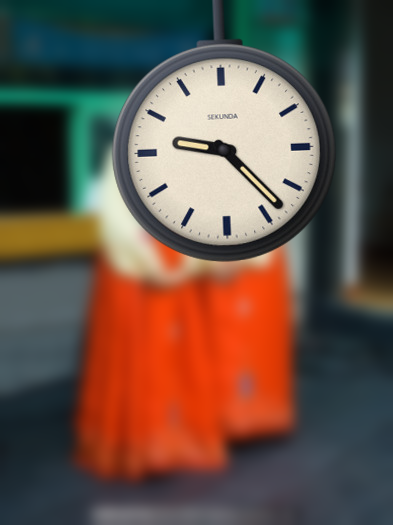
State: 9 h 23 min
